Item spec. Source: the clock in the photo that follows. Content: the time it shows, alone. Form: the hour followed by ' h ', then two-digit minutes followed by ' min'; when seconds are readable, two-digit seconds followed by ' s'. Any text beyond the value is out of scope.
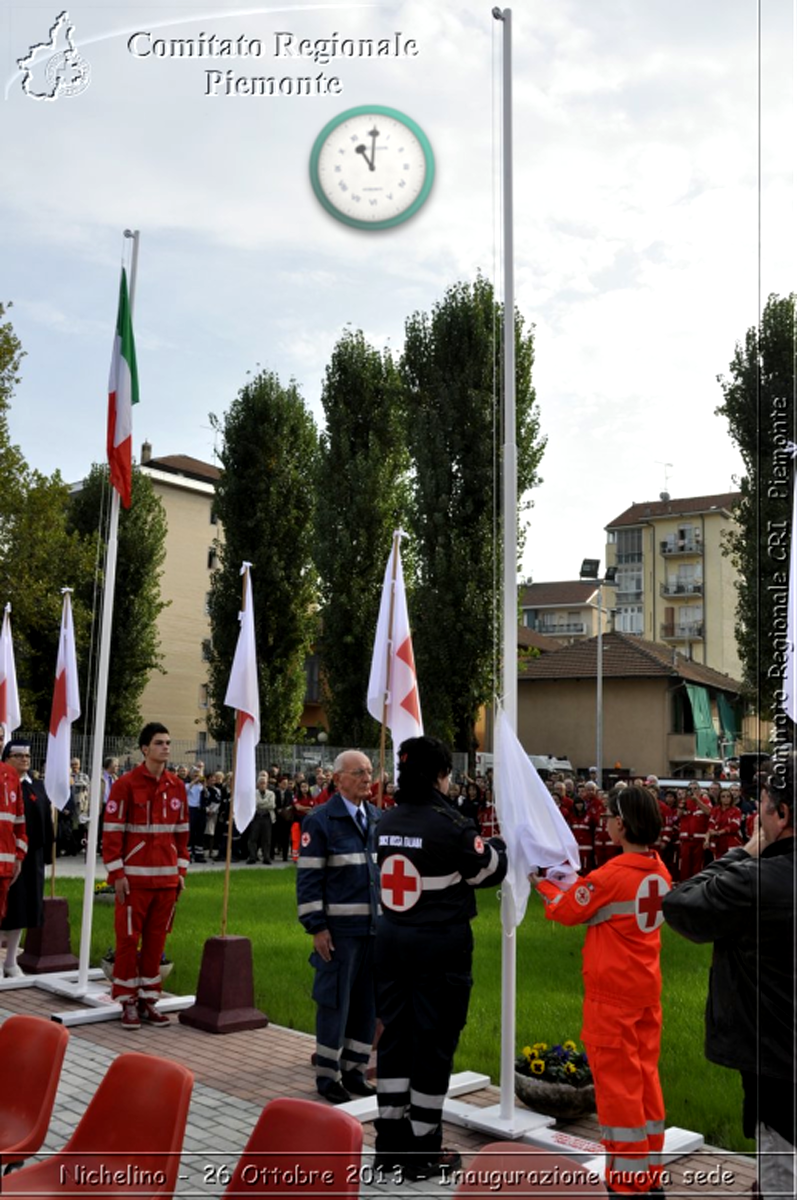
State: 11 h 01 min
